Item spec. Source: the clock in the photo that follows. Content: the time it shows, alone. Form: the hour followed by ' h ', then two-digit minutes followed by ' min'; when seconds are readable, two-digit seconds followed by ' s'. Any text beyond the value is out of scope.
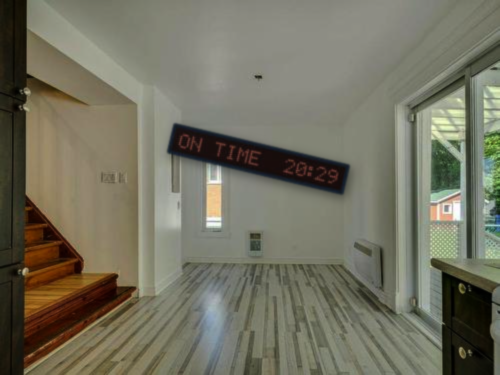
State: 20 h 29 min
